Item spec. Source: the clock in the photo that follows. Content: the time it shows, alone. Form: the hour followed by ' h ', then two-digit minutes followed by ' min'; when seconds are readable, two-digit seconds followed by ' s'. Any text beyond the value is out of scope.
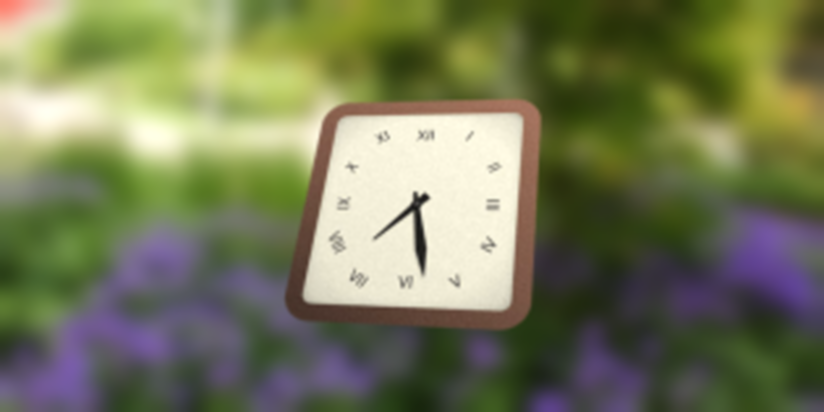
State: 7 h 28 min
